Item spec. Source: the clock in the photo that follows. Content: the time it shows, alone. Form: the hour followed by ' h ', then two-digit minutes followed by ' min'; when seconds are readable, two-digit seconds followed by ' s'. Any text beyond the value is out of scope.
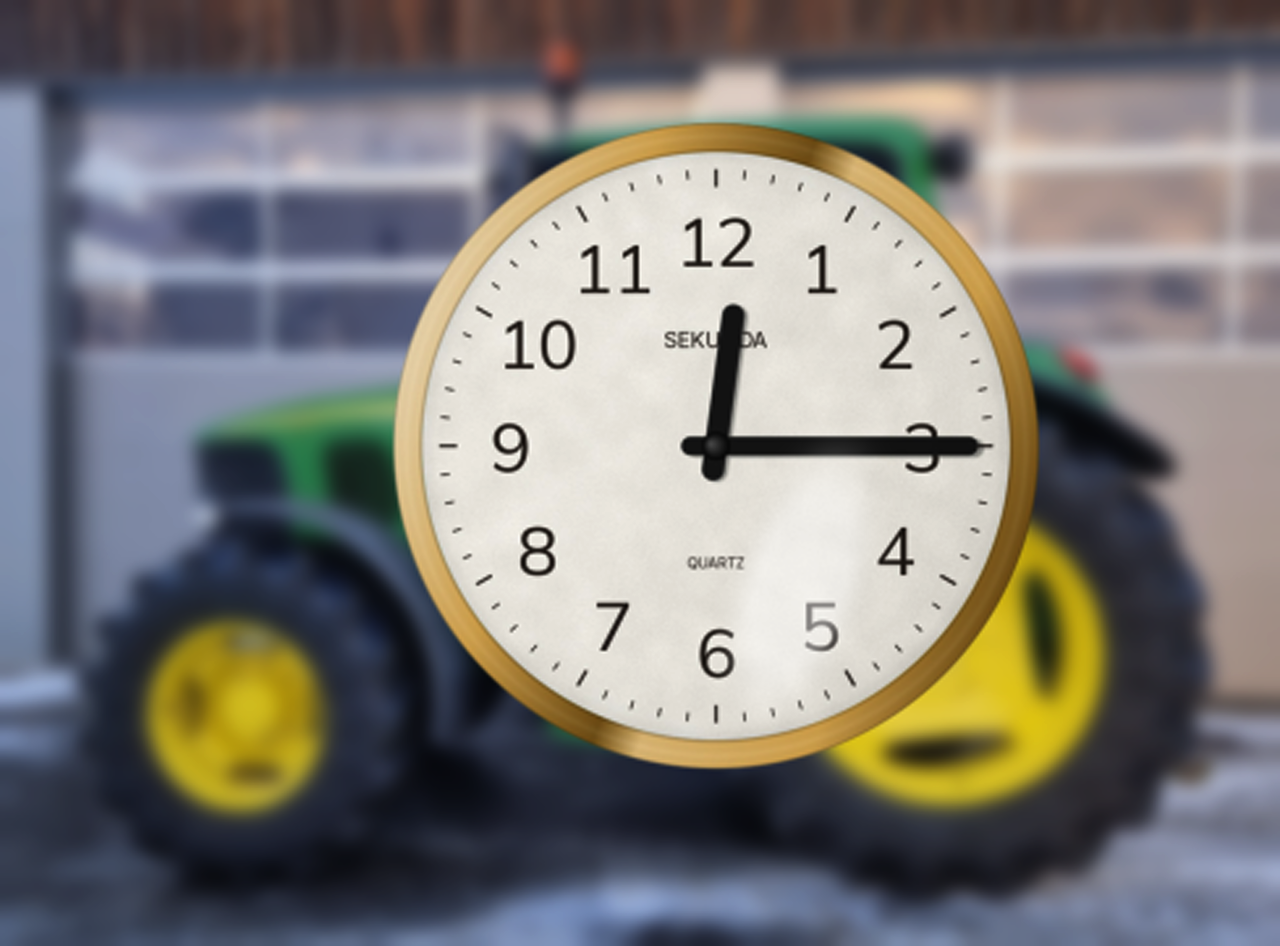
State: 12 h 15 min
